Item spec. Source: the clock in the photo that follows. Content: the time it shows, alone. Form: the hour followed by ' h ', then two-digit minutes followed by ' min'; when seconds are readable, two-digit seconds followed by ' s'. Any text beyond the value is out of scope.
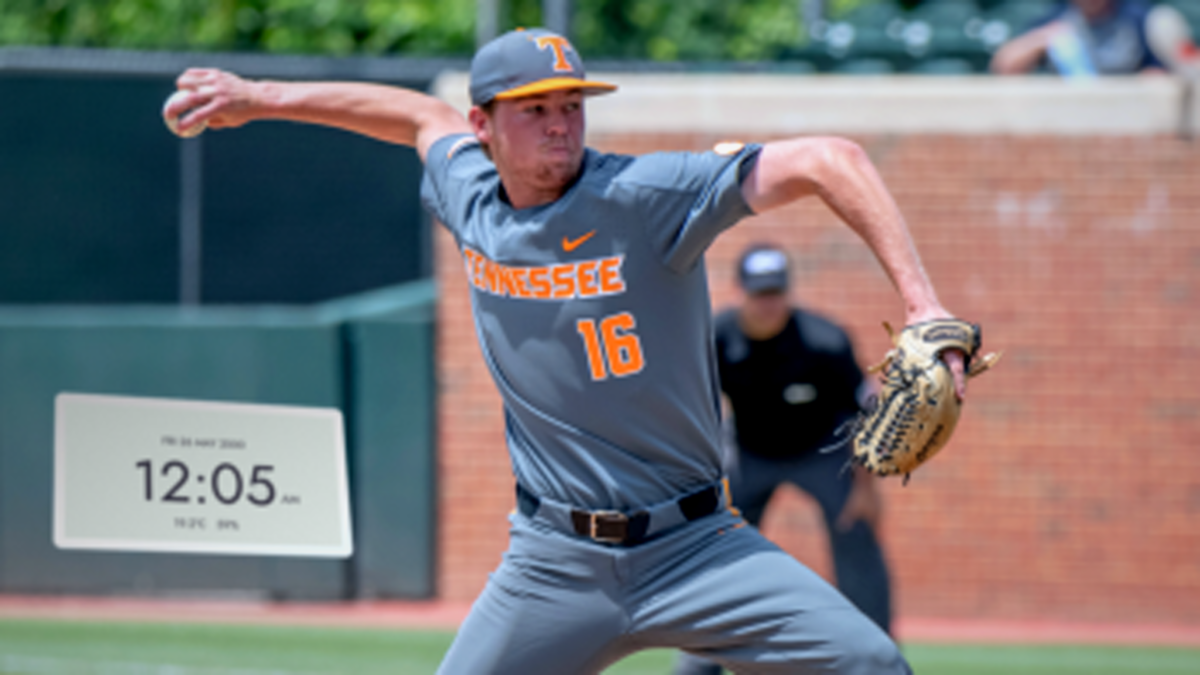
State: 12 h 05 min
